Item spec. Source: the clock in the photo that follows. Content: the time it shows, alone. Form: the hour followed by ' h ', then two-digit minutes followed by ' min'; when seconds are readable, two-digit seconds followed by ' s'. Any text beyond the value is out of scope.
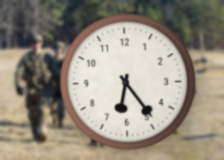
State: 6 h 24 min
